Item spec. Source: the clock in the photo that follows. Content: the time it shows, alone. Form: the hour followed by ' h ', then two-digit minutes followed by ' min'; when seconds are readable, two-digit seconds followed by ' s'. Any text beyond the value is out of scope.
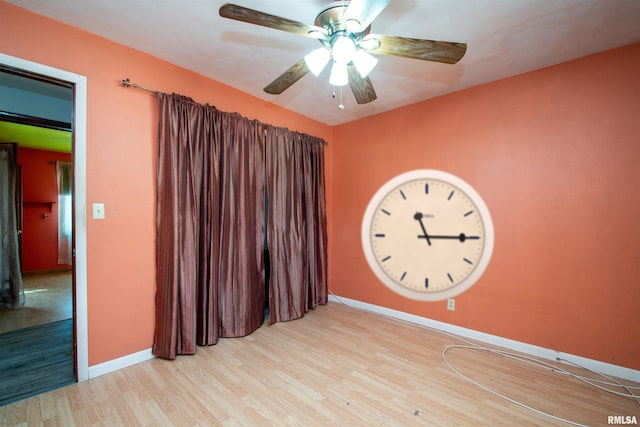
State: 11 h 15 min
